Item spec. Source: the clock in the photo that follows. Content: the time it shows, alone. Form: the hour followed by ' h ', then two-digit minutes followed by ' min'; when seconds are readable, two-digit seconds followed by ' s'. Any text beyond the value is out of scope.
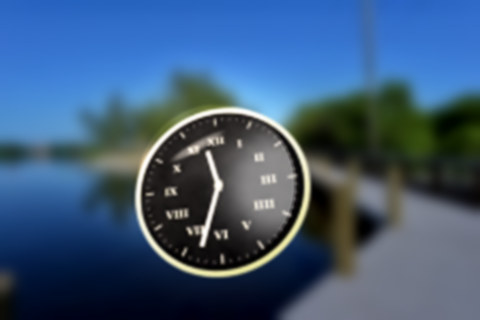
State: 11 h 33 min
